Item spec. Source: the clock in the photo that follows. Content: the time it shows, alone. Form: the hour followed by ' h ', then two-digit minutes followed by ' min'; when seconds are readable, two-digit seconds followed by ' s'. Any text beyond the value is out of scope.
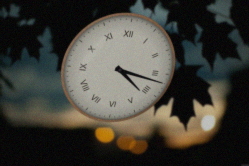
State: 4 h 17 min
